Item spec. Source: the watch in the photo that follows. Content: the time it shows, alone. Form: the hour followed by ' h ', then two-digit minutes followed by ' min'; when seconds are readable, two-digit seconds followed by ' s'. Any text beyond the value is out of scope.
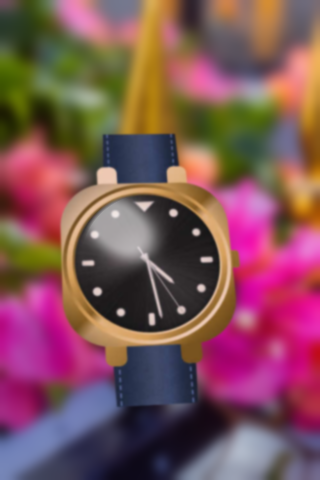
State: 4 h 28 min 25 s
